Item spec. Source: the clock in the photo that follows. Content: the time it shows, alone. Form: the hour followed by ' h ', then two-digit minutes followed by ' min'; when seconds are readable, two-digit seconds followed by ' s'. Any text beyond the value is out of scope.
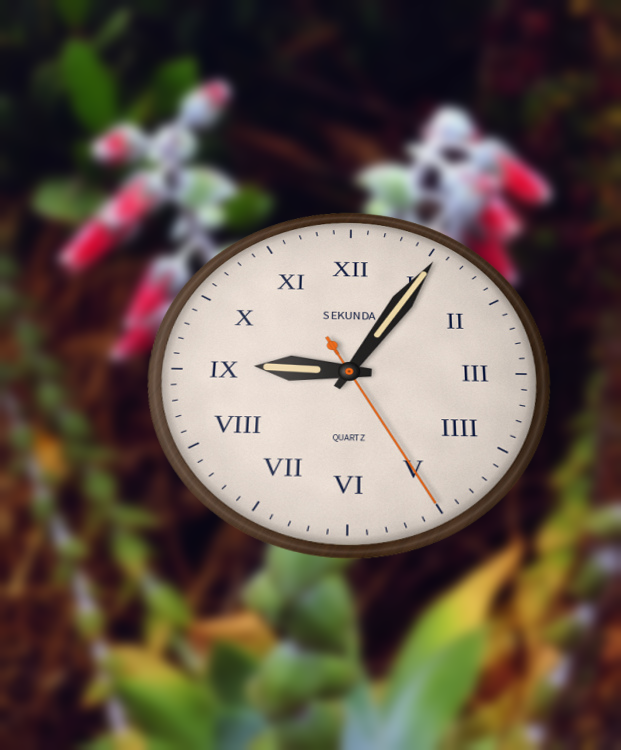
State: 9 h 05 min 25 s
